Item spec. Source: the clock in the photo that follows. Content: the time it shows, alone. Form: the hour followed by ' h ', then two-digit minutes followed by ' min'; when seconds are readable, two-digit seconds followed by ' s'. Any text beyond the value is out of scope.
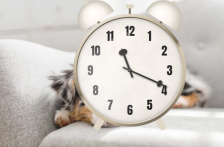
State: 11 h 19 min
